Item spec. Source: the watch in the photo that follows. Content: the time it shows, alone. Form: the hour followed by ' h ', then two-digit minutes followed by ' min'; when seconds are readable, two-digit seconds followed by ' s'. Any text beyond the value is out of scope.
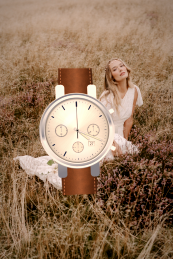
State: 4 h 19 min
